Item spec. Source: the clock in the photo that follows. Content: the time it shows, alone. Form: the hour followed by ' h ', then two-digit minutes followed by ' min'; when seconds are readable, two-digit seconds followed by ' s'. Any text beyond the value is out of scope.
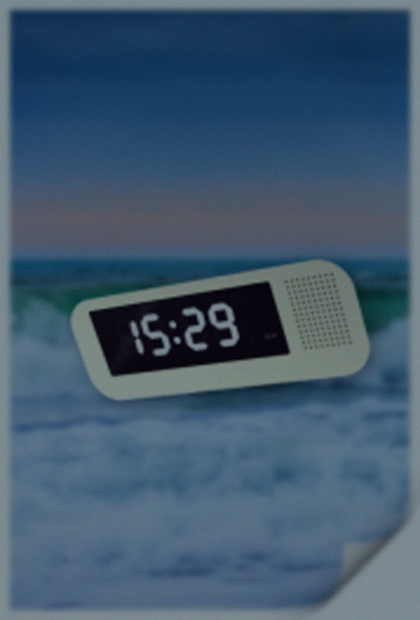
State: 15 h 29 min
